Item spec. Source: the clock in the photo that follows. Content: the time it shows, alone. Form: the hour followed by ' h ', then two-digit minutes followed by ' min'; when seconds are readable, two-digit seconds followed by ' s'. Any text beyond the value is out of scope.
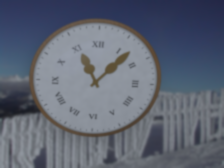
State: 11 h 07 min
